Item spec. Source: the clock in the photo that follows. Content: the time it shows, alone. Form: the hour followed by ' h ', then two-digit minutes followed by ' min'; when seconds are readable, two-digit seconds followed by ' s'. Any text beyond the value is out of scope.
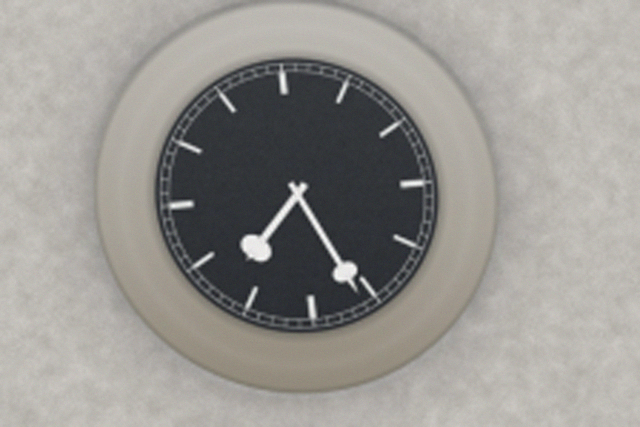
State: 7 h 26 min
